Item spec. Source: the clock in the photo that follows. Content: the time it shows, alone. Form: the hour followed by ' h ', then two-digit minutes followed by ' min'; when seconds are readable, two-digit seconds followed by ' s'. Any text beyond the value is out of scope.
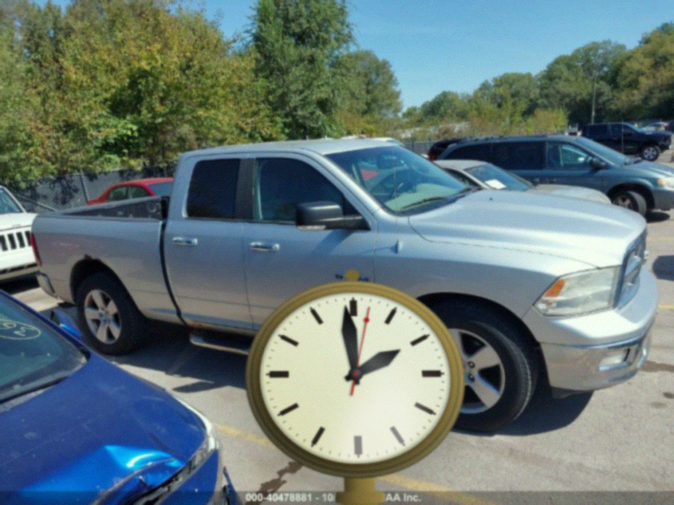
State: 1 h 59 min 02 s
